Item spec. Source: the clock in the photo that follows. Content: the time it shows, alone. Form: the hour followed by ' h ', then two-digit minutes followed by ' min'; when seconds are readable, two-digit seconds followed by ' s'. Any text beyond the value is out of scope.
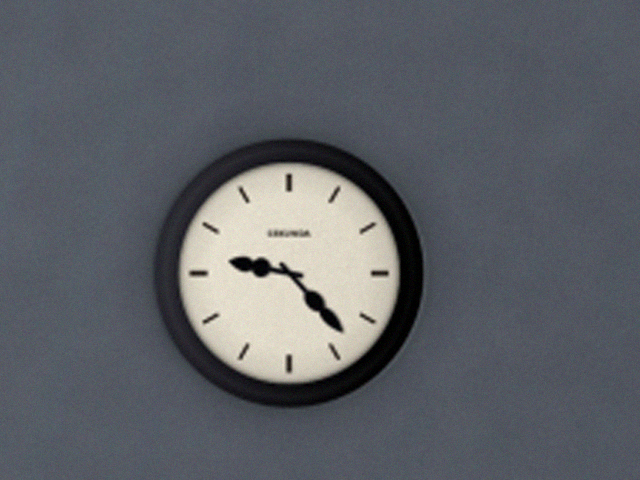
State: 9 h 23 min
